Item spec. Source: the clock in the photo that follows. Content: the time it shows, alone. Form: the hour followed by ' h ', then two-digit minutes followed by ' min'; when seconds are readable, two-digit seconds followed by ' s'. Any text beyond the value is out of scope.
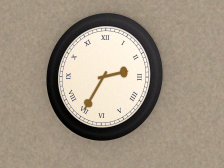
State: 2 h 35 min
